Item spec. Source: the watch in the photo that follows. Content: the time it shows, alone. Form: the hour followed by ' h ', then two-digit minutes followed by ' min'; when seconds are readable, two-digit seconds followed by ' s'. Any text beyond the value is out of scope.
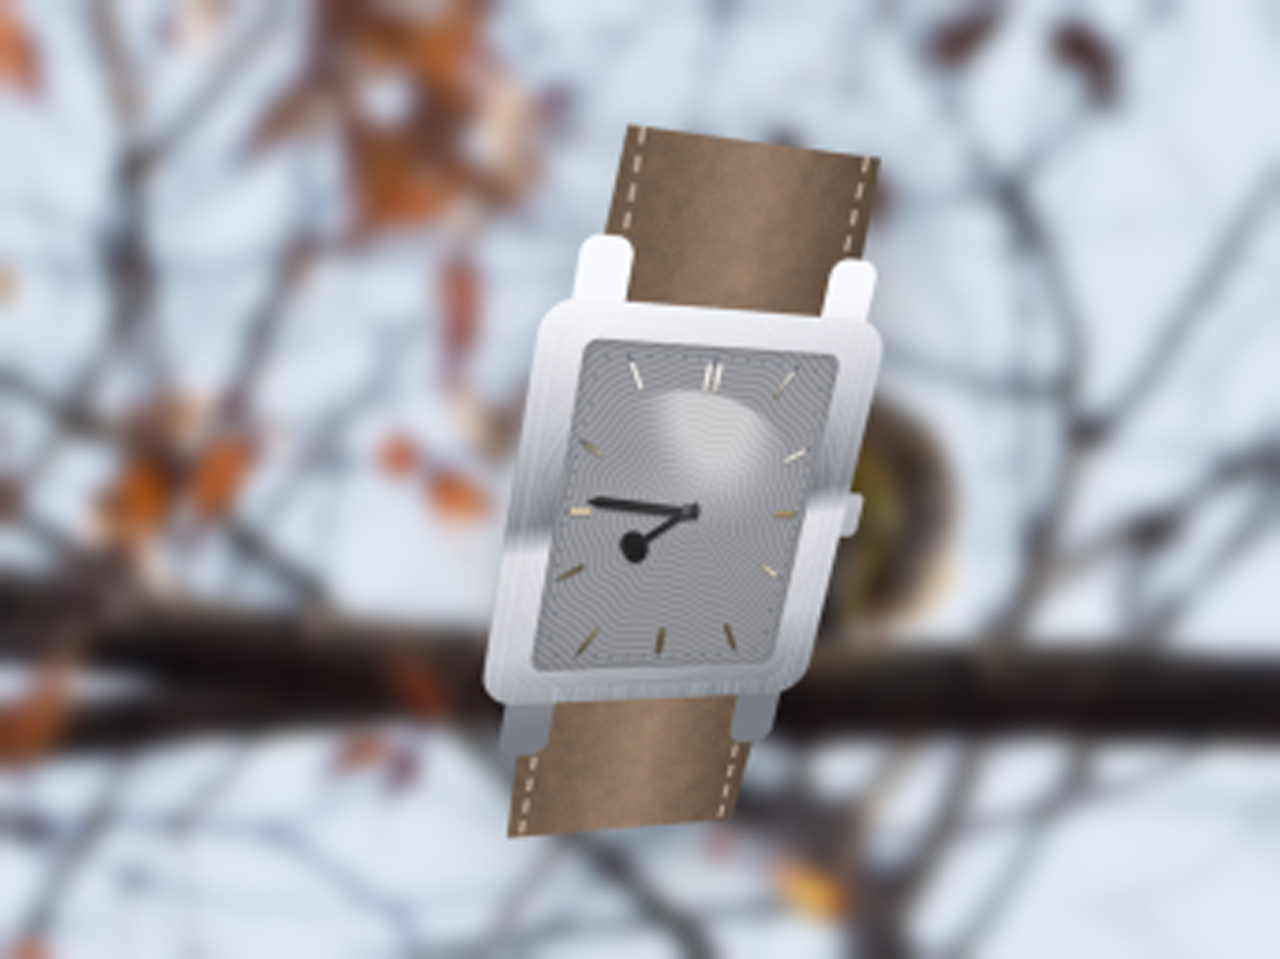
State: 7 h 46 min
